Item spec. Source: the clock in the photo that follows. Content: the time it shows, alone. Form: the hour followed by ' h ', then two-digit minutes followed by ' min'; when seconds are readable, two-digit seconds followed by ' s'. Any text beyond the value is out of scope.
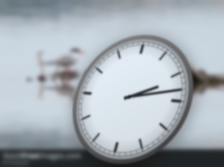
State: 2 h 13 min
